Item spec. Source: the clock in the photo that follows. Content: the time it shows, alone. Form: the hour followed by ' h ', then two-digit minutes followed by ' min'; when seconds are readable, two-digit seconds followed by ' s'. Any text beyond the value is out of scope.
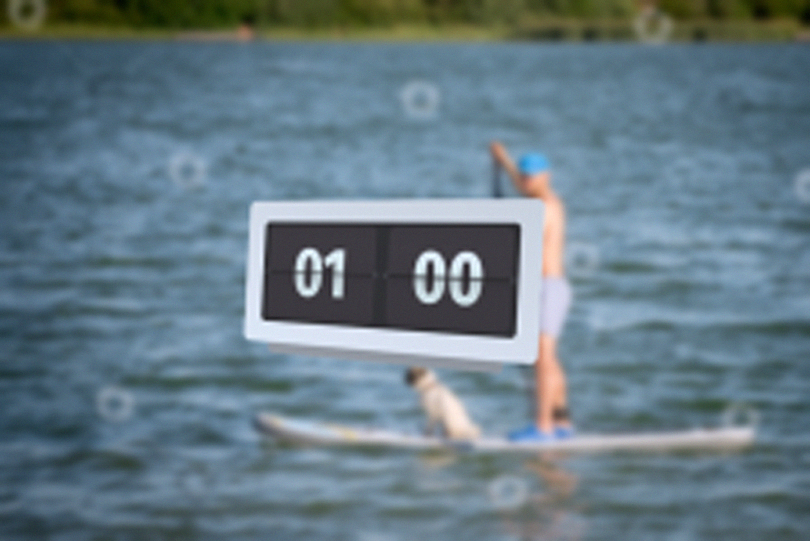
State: 1 h 00 min
